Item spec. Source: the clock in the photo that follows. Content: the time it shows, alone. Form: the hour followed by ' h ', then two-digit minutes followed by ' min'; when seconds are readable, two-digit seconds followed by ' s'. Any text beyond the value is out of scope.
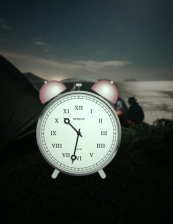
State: 10 h 32 min
